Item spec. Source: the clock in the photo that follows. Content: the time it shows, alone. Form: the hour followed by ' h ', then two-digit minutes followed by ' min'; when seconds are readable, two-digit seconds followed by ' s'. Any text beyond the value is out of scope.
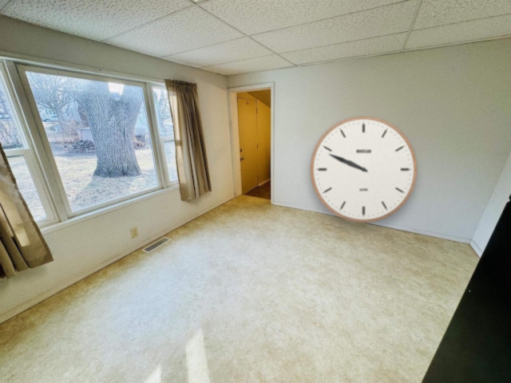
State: 9 h 49 min
